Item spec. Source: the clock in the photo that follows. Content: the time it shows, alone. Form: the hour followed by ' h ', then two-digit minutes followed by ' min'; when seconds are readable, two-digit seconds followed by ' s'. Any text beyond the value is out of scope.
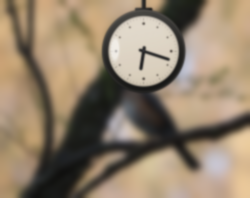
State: 6 h 18 min
